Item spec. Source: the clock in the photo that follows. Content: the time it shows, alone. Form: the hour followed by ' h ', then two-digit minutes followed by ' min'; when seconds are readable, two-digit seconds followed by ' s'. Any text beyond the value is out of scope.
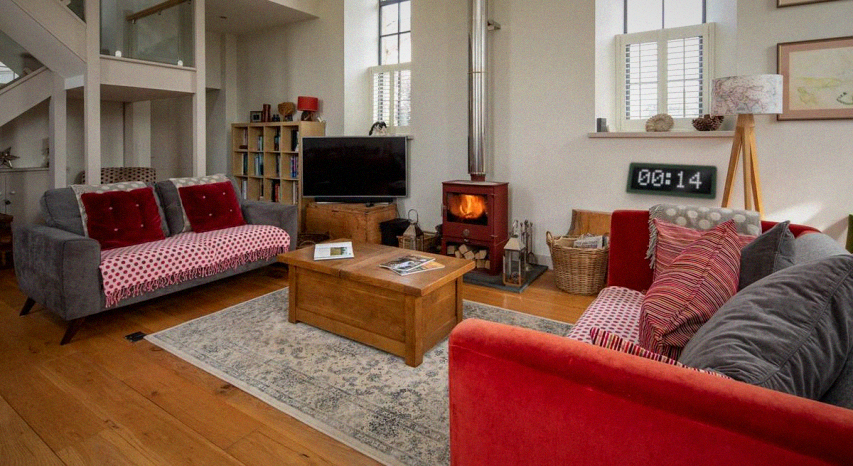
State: 0 h 14 min
